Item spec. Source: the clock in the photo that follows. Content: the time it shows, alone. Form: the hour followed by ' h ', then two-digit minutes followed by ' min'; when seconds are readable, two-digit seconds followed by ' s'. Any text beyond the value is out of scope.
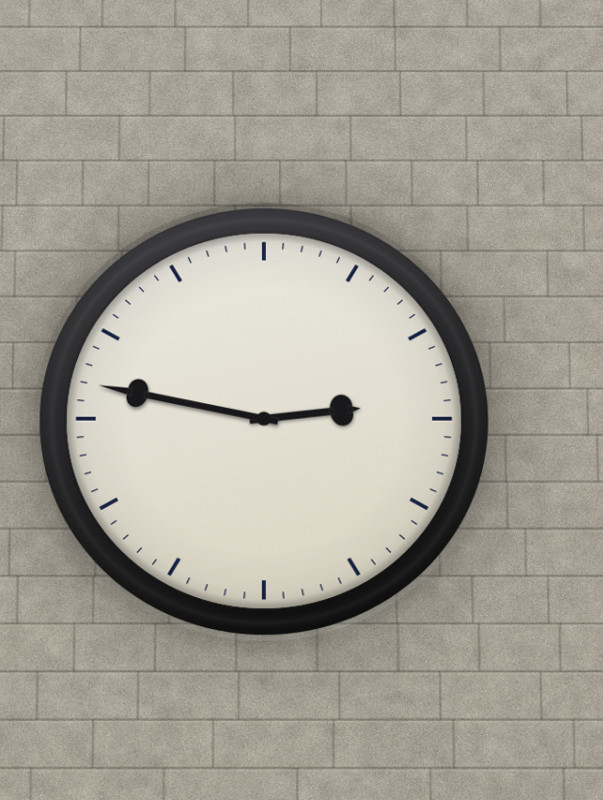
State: 2 h 47 min
